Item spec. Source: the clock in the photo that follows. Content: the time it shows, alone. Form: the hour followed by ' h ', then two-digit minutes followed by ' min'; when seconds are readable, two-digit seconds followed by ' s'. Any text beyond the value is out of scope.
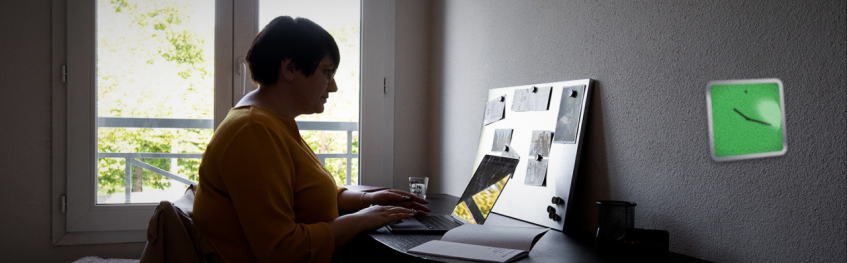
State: 10 h 18 min
